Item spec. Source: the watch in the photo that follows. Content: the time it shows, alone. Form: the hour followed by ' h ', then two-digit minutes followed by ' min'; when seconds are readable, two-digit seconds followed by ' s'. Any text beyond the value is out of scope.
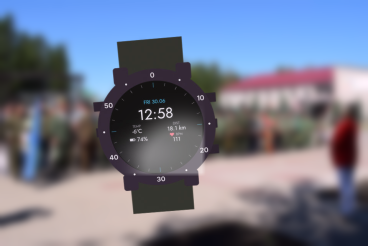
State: 12 h 58 min
